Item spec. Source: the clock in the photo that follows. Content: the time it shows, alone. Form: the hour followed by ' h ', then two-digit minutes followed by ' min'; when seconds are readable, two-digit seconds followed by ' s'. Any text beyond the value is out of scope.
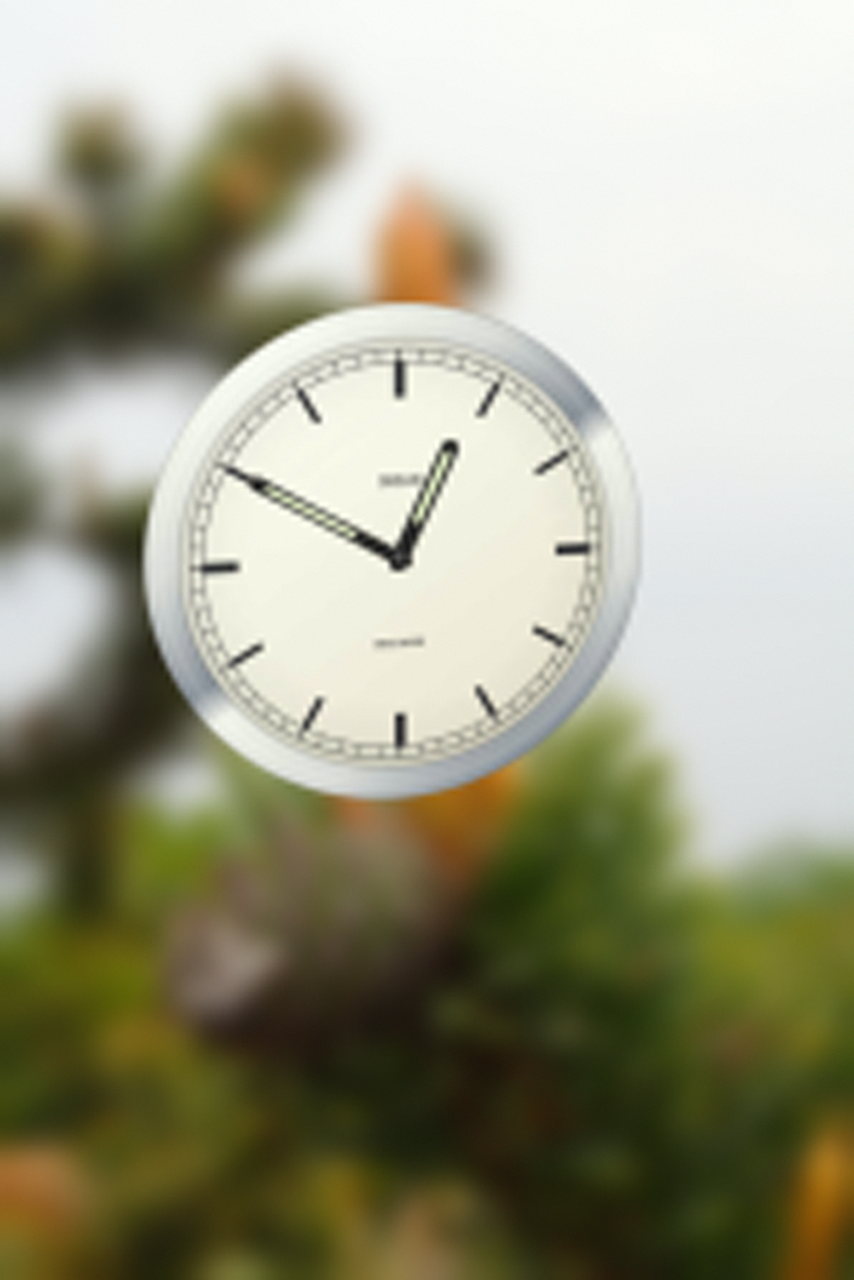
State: 12 h 50 min
